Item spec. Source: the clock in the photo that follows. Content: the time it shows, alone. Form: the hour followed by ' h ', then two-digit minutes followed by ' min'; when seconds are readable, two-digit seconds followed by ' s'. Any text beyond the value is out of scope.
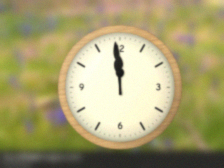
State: 11 h 59 min
